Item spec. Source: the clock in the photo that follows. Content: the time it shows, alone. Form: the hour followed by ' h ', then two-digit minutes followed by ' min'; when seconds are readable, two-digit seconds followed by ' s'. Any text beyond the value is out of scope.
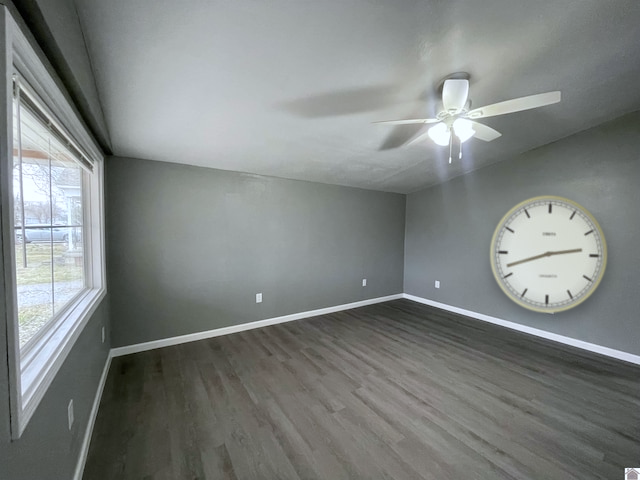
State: 2 h 42 min
